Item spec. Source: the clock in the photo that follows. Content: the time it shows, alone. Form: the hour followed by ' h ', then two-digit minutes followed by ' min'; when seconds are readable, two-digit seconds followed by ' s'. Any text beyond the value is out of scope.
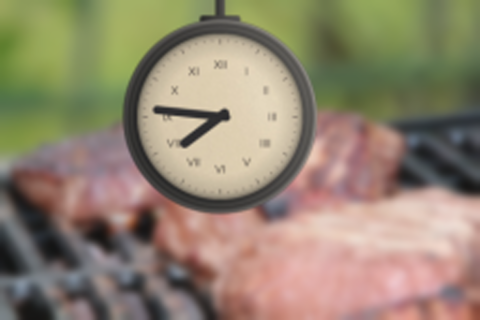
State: 7 h 46 min
